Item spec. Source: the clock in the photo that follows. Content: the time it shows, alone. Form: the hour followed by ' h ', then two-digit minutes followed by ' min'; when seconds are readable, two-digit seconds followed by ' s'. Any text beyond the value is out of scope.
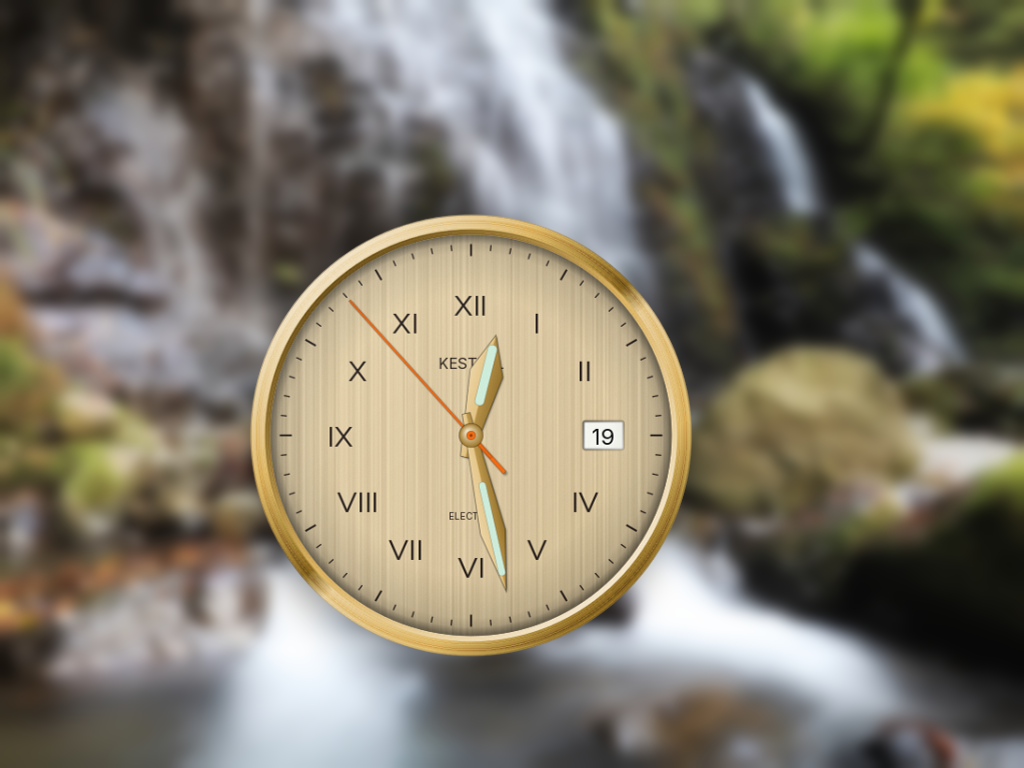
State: 12 h 27 min 53 s
